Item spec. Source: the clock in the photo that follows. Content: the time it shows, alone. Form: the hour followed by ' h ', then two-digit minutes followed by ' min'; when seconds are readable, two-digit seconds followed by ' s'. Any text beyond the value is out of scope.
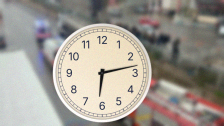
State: 6 h 13 min
